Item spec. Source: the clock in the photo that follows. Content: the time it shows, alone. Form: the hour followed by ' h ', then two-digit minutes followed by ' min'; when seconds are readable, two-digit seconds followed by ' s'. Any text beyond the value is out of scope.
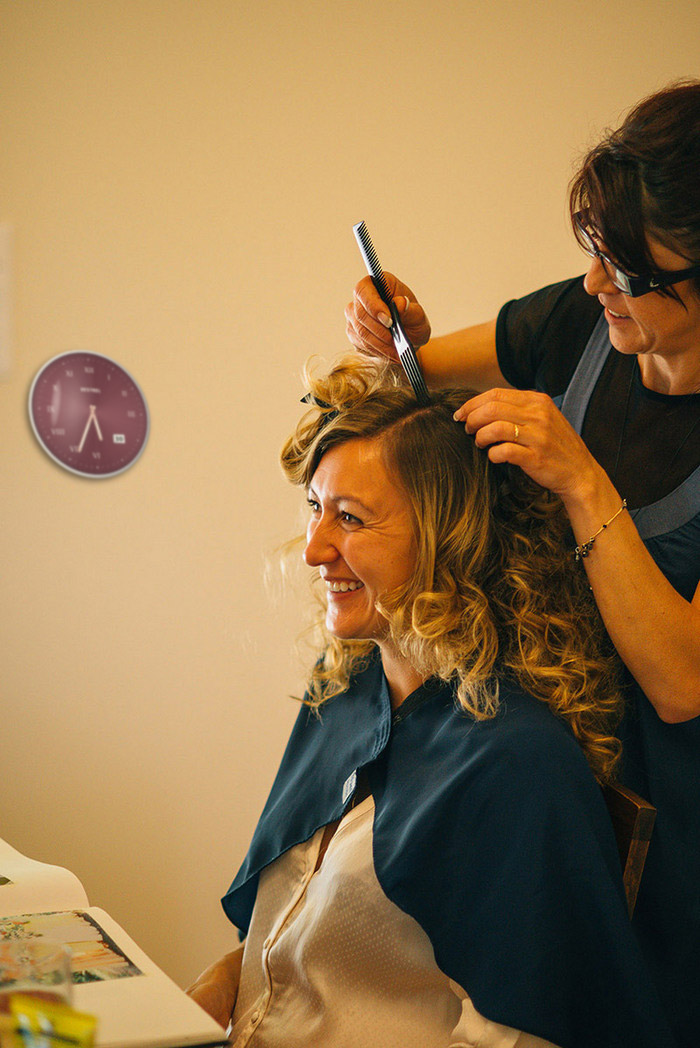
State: 5 h 34 min
